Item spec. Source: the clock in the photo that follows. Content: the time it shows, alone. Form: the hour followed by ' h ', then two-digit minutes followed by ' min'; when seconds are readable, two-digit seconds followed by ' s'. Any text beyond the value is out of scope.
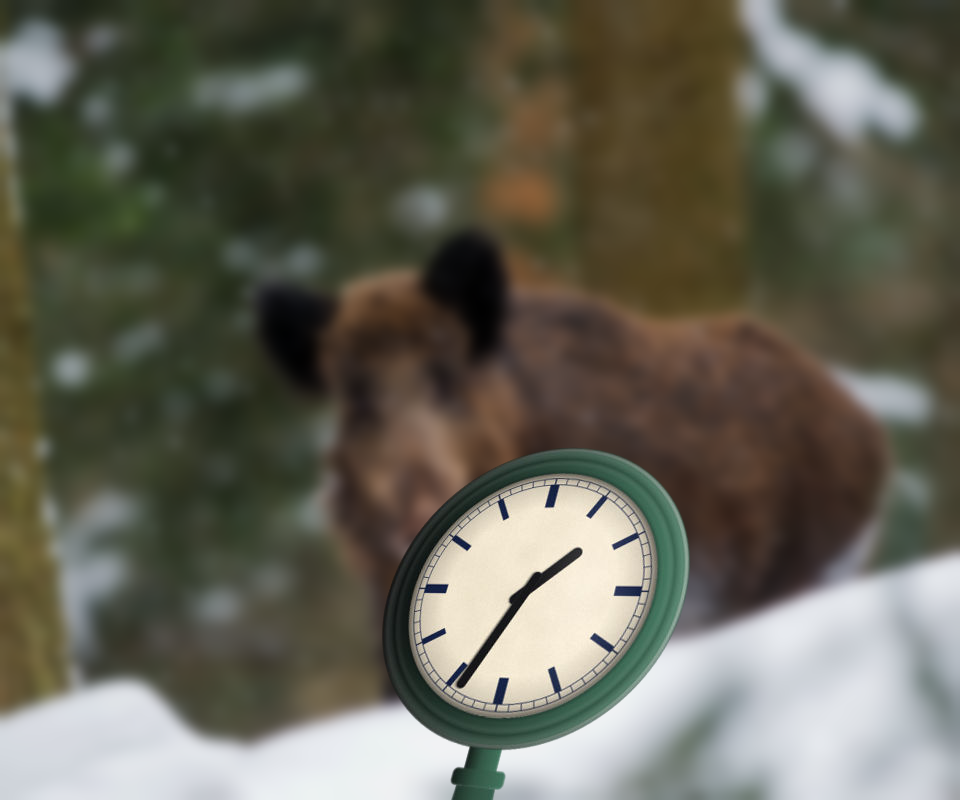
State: 1 h 34 min
